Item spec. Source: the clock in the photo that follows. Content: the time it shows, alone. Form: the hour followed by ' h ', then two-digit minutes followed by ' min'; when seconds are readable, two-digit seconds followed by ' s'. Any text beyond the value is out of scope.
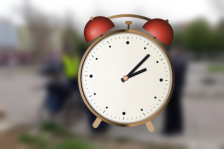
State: 2 h 07 min
